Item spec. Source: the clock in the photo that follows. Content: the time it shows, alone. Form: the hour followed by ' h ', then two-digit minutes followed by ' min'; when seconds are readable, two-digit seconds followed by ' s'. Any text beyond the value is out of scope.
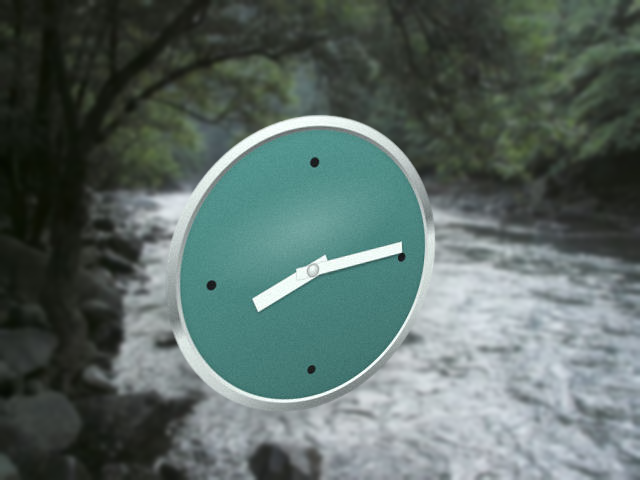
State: 8 h 14 min
